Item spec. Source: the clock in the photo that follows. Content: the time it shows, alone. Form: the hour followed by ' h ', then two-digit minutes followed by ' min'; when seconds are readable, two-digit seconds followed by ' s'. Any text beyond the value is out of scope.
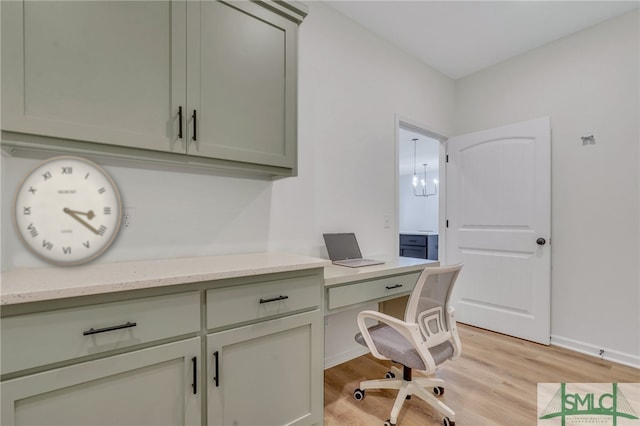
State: 3 h 21 min
